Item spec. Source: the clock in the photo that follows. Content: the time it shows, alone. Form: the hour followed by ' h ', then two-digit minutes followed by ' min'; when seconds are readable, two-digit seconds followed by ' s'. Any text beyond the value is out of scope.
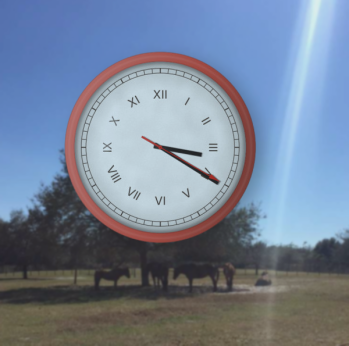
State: 3 h 20 min 20 s
